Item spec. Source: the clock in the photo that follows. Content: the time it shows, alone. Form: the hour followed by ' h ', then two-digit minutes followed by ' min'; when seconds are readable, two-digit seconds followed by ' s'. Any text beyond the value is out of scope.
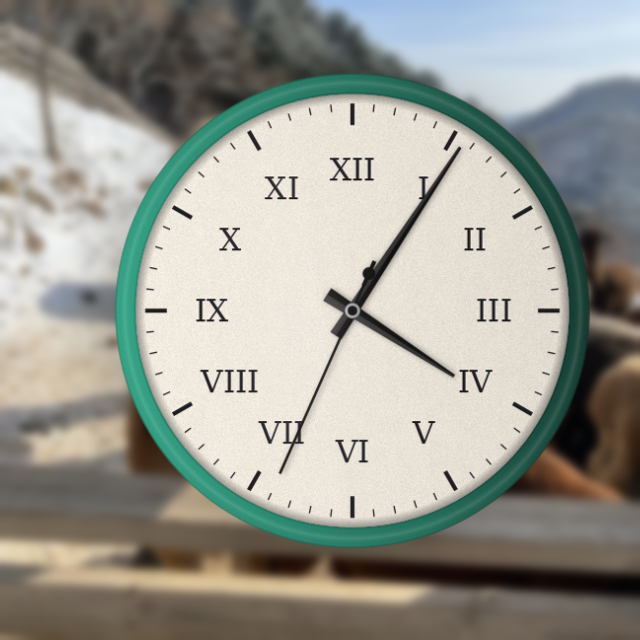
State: 4 h 05 min 34 s
